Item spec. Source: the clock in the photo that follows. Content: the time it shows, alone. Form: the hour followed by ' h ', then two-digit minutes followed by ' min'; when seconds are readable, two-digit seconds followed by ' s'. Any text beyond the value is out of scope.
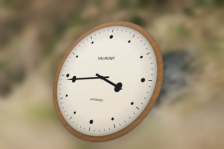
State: 3 h 44 min
